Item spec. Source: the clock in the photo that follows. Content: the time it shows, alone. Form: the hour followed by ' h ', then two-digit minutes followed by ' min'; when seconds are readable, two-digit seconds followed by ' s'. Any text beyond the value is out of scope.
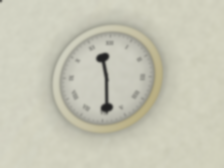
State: 11 h 29 min
